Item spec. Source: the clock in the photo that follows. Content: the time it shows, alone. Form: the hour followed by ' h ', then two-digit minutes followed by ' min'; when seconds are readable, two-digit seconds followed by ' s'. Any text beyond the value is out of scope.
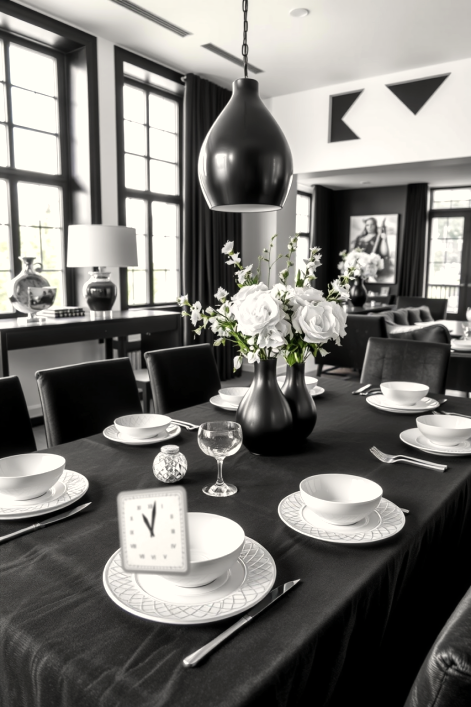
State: 11 h 02 min
